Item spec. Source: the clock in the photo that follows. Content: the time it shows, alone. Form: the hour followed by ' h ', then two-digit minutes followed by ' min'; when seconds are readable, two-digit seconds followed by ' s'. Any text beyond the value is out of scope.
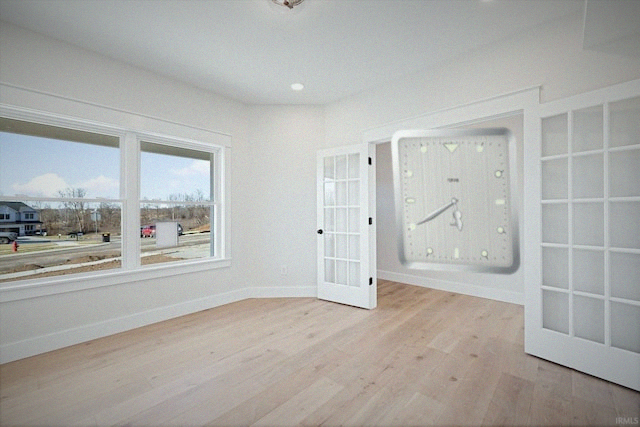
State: 5 h 40 min
